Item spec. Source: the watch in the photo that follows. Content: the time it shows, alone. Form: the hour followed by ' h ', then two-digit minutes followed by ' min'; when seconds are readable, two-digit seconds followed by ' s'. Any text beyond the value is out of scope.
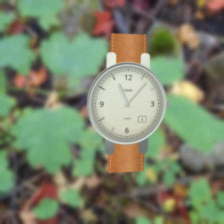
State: 11 h 07 min
